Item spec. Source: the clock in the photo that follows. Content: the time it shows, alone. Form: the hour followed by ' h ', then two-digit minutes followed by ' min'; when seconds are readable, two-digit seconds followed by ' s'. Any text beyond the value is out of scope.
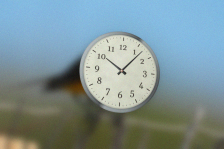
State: 10 h 07 min
